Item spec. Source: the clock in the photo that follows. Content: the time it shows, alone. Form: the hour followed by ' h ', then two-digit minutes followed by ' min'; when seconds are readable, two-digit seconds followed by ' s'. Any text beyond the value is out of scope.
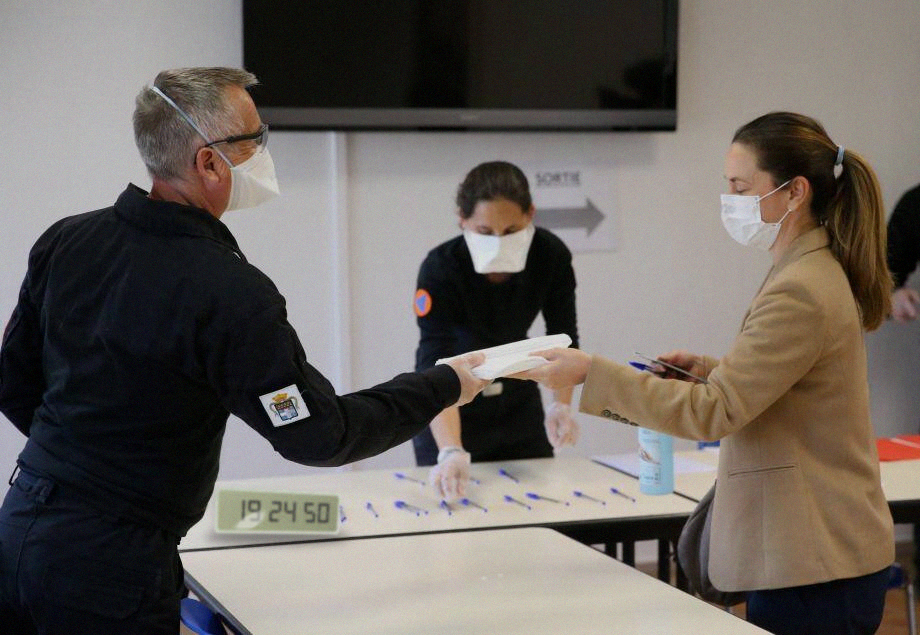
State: 19 h 24 min 50 s
